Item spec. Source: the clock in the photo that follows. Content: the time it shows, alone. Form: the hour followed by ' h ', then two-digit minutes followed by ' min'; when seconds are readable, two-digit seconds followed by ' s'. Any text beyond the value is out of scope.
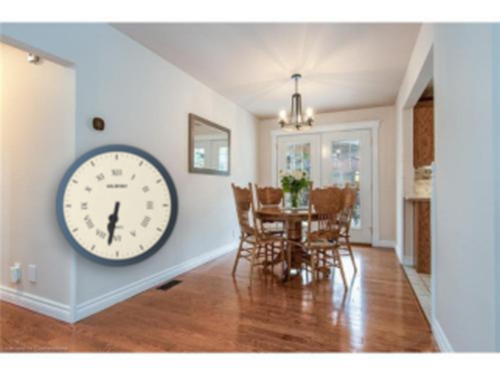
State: 6 h 32 min
